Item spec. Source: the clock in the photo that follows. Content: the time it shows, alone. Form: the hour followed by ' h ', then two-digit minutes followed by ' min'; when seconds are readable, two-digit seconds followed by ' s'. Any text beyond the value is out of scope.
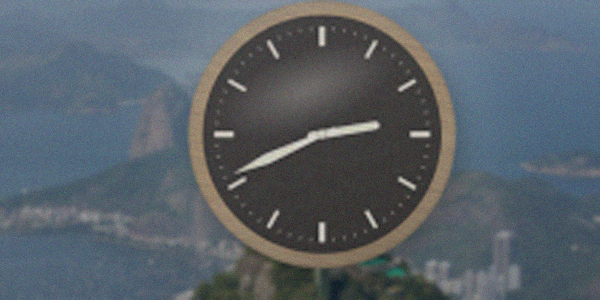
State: 2 h 41 min
